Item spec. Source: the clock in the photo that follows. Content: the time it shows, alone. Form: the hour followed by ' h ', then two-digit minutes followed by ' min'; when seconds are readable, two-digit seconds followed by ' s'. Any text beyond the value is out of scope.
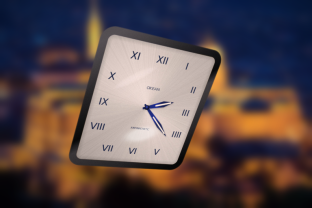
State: 2 h 22 min
